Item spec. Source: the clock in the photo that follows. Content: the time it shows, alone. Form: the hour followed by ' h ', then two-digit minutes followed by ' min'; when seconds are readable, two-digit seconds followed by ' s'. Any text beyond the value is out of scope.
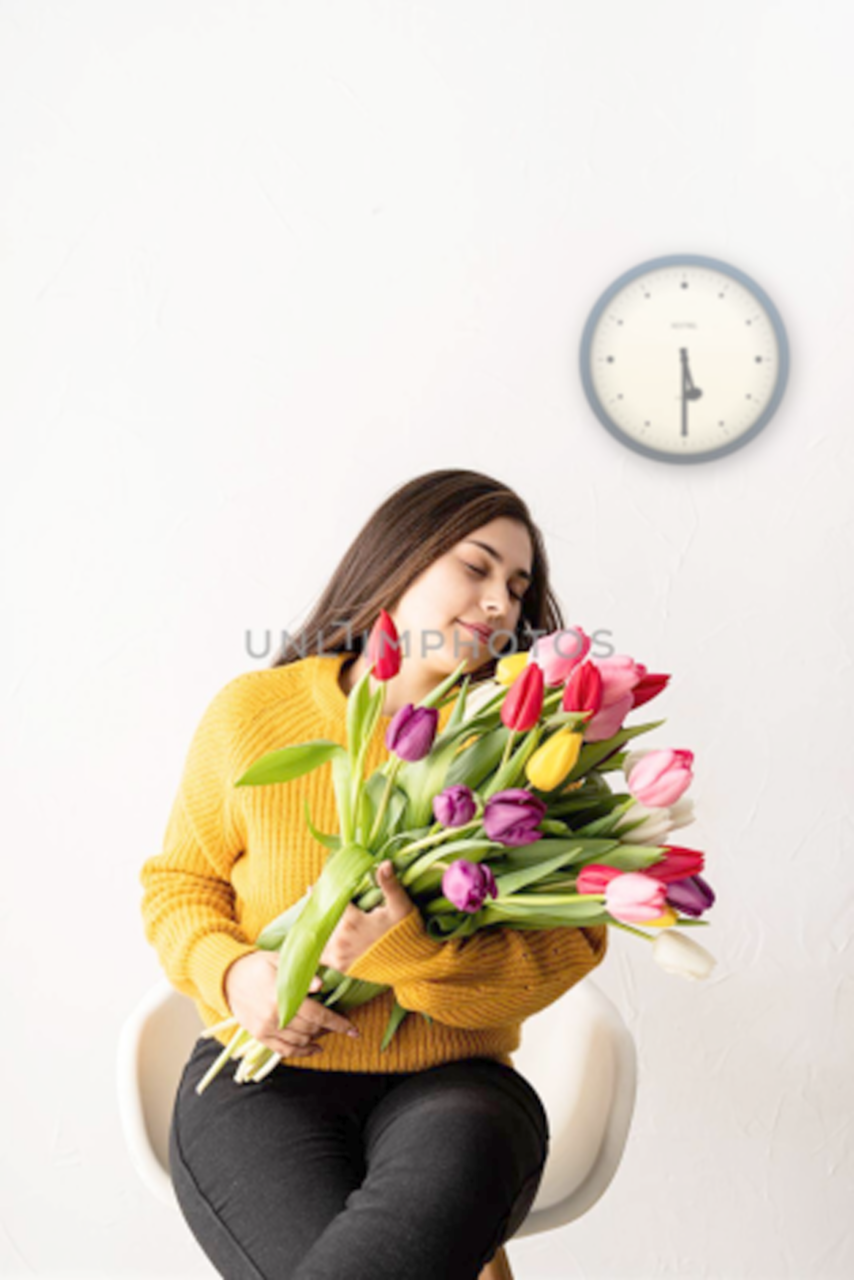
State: 5 h 30 min
